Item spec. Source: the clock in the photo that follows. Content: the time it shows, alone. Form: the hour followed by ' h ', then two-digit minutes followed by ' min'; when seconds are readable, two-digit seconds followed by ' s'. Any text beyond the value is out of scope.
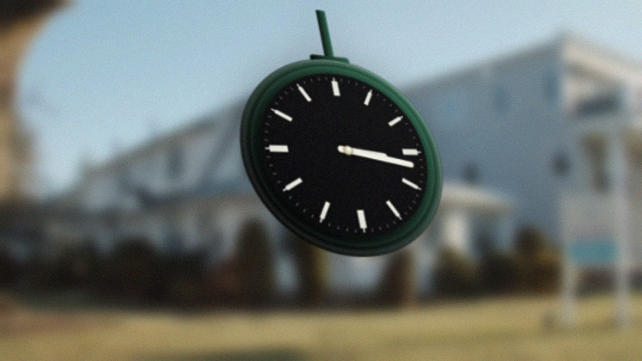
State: 3 h 17 min
